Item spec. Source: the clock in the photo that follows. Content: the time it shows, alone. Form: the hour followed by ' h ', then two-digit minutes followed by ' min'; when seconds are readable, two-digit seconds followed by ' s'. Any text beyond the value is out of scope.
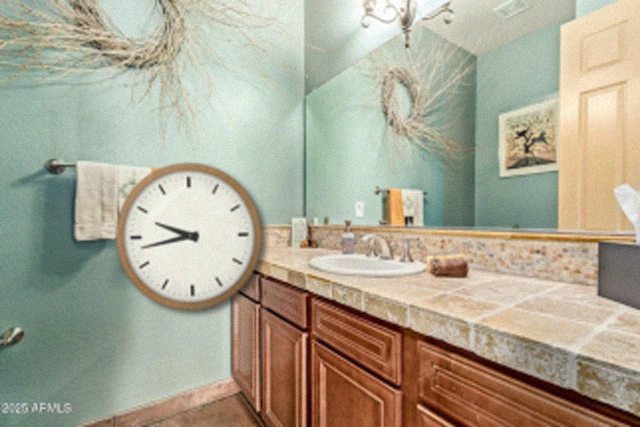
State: 9 h 43 min
